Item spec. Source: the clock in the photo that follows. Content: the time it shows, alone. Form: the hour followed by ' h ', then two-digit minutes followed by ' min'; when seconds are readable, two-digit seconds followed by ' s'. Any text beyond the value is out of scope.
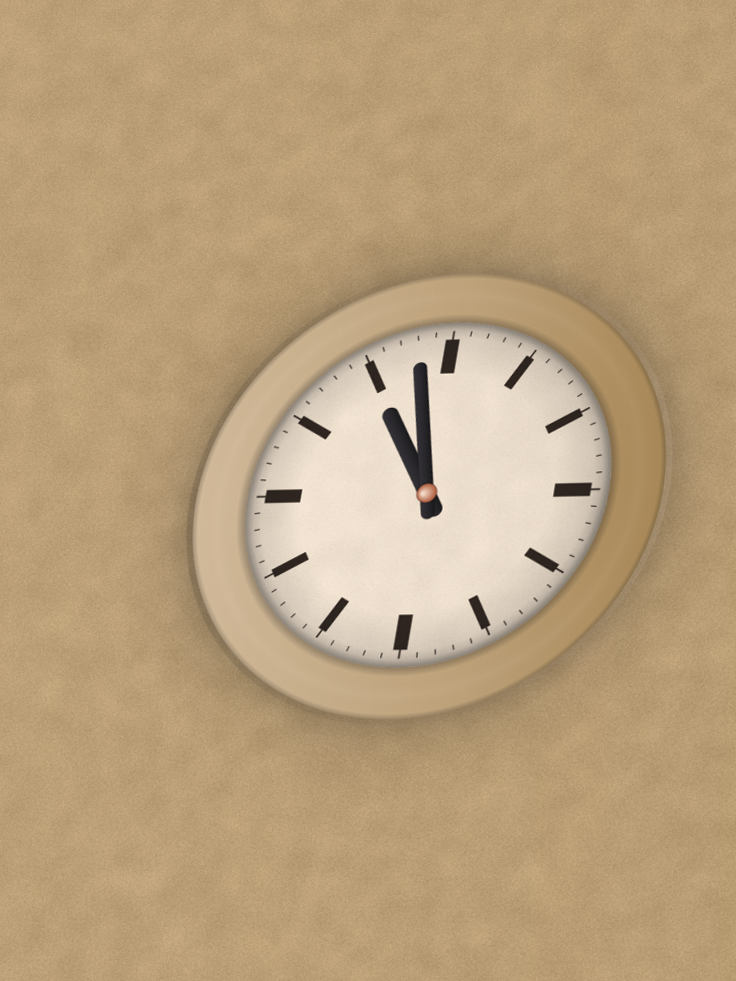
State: 10 h 58 min
